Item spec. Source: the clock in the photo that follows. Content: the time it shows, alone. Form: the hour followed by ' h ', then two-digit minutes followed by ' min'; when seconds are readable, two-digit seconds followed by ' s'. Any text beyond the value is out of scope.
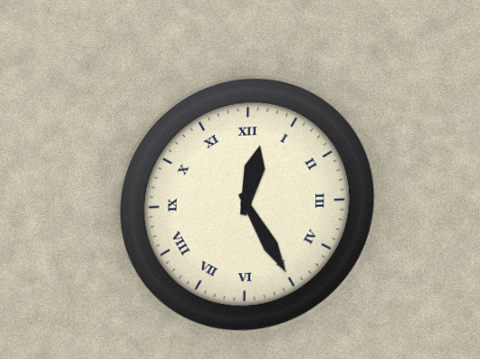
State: 12 h 25 min
